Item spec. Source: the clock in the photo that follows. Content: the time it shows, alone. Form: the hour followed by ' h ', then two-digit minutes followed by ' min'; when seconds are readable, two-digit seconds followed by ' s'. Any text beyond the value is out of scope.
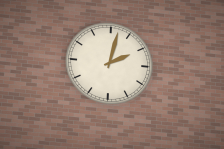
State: 2 h 02 min
